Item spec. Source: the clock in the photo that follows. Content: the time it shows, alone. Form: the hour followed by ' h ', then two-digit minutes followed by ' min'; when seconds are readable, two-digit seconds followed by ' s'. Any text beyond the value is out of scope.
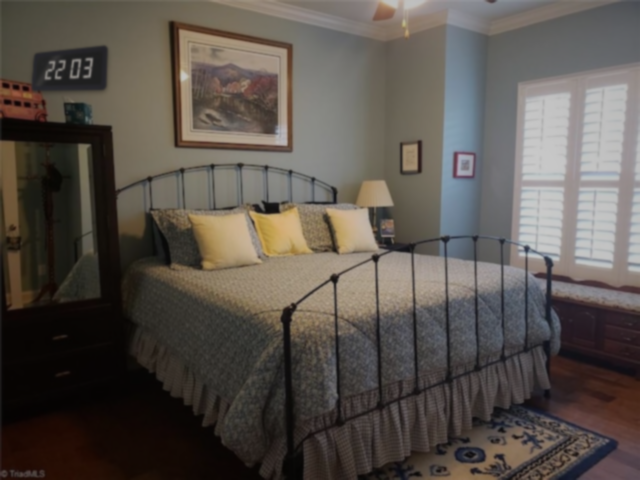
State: 22 h 03 min
